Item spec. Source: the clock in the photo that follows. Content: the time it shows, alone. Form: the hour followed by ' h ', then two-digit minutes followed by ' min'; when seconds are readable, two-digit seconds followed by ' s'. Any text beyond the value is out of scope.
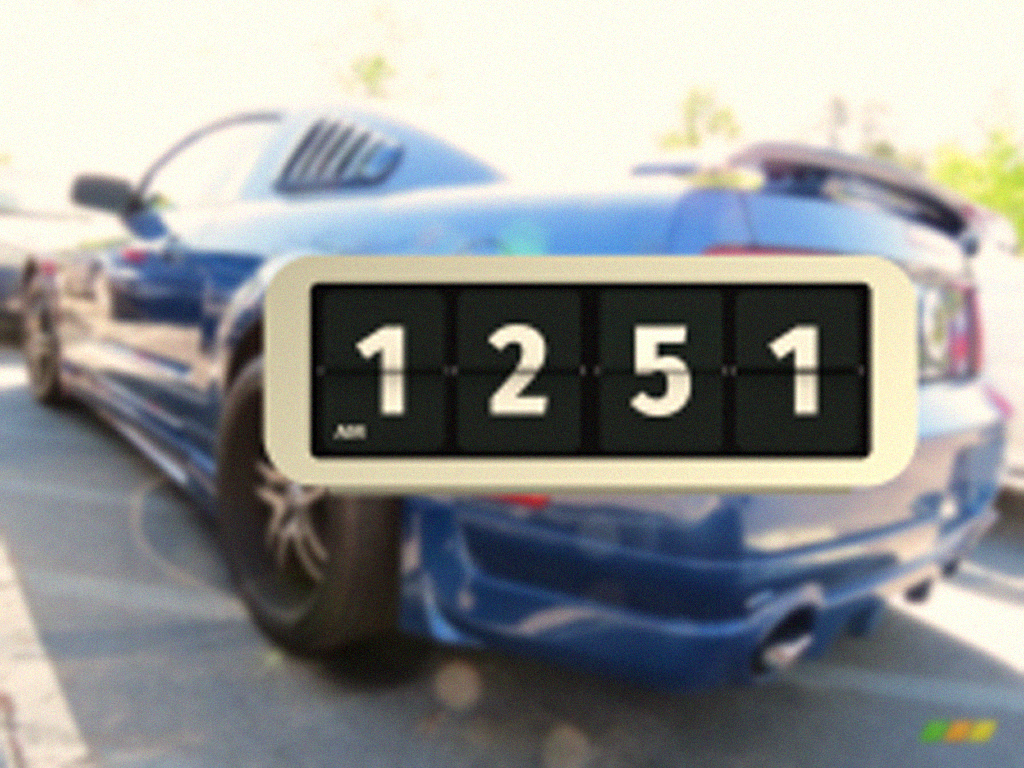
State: 12 h 51 min
